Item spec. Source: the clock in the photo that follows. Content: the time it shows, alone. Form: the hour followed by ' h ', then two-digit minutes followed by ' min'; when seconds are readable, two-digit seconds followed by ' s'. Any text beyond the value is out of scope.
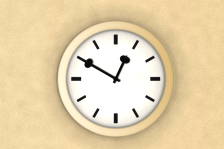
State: 12 h 50 min
